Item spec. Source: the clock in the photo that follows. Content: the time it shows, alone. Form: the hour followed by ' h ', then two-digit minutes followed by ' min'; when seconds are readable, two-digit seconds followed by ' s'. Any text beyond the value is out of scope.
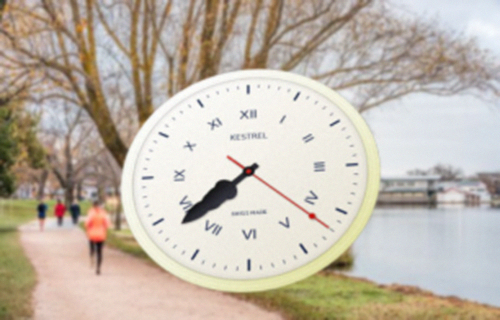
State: 7 h 38 min 22 s
